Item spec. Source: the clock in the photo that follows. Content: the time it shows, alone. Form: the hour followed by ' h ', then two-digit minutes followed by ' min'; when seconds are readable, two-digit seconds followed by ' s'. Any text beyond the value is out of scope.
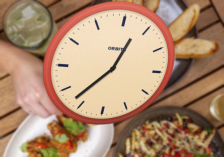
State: 12 h 37 min
